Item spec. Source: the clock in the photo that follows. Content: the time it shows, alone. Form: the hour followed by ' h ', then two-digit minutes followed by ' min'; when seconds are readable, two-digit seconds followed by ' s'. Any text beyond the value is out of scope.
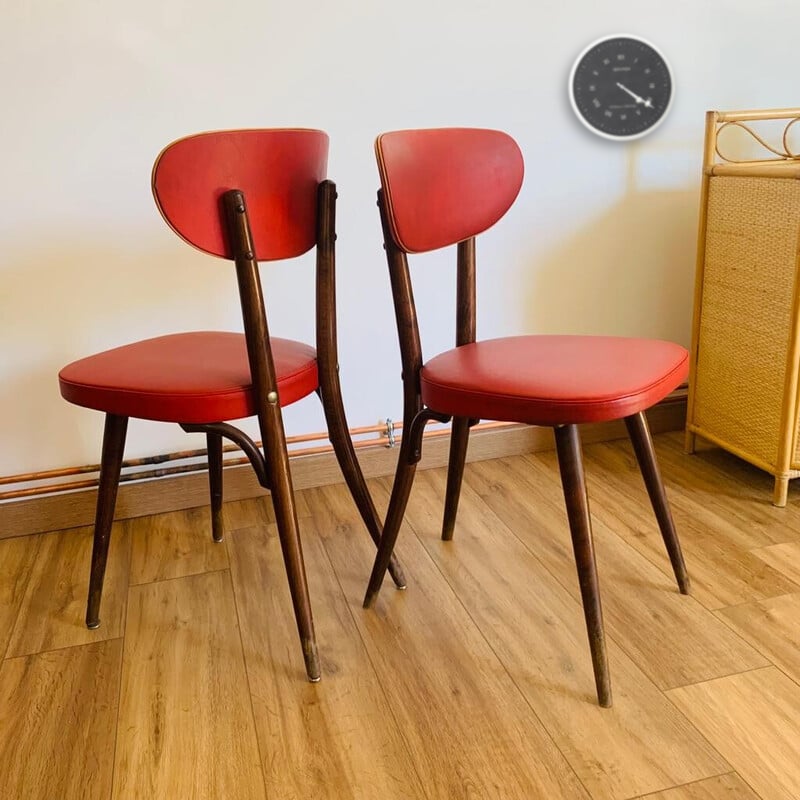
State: 4 h 21 min
